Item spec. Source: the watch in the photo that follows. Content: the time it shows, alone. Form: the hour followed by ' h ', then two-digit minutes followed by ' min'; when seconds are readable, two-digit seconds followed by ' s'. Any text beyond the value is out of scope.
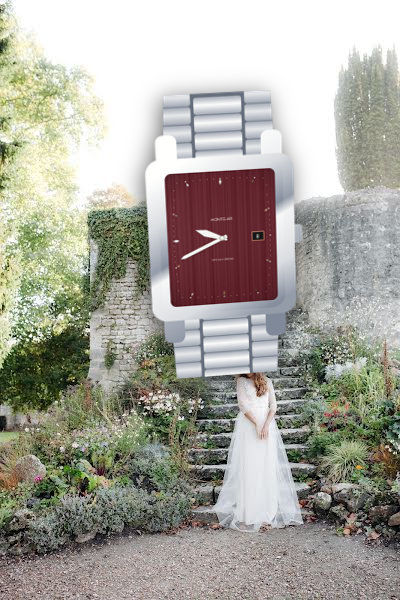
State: 9 h 41 min
